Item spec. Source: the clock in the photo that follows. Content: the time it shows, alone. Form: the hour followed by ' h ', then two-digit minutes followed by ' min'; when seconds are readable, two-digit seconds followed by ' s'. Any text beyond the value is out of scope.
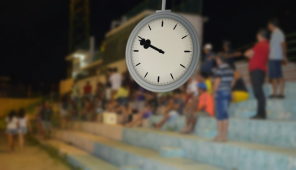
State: 9 h 49 min
